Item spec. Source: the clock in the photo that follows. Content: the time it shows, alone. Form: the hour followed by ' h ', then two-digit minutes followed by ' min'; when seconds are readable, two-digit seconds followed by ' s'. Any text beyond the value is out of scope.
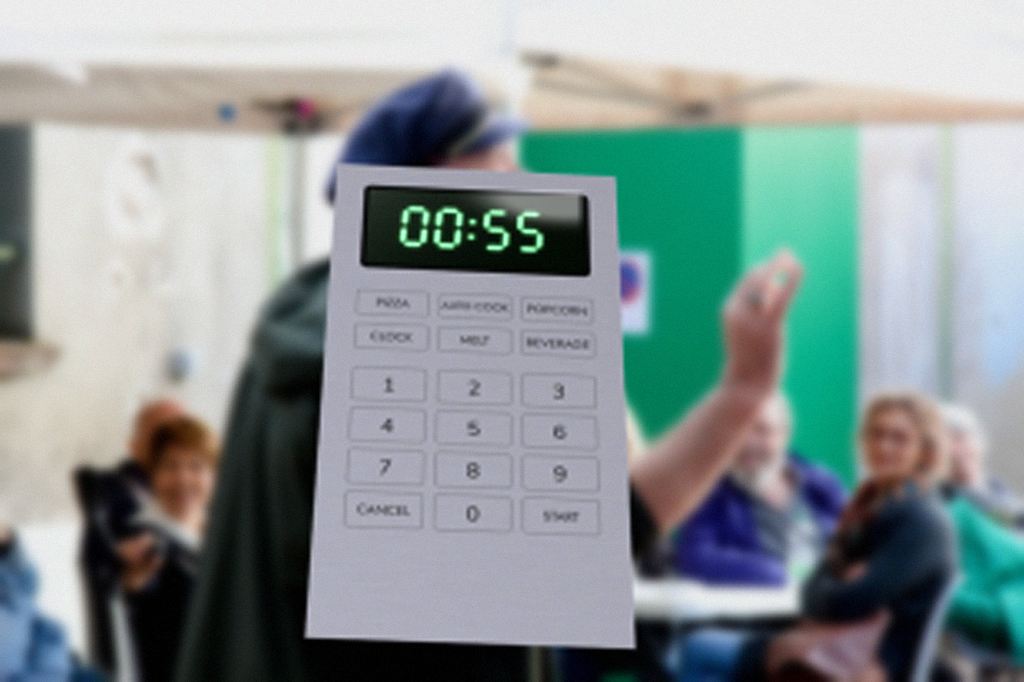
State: 0 h 55 min
